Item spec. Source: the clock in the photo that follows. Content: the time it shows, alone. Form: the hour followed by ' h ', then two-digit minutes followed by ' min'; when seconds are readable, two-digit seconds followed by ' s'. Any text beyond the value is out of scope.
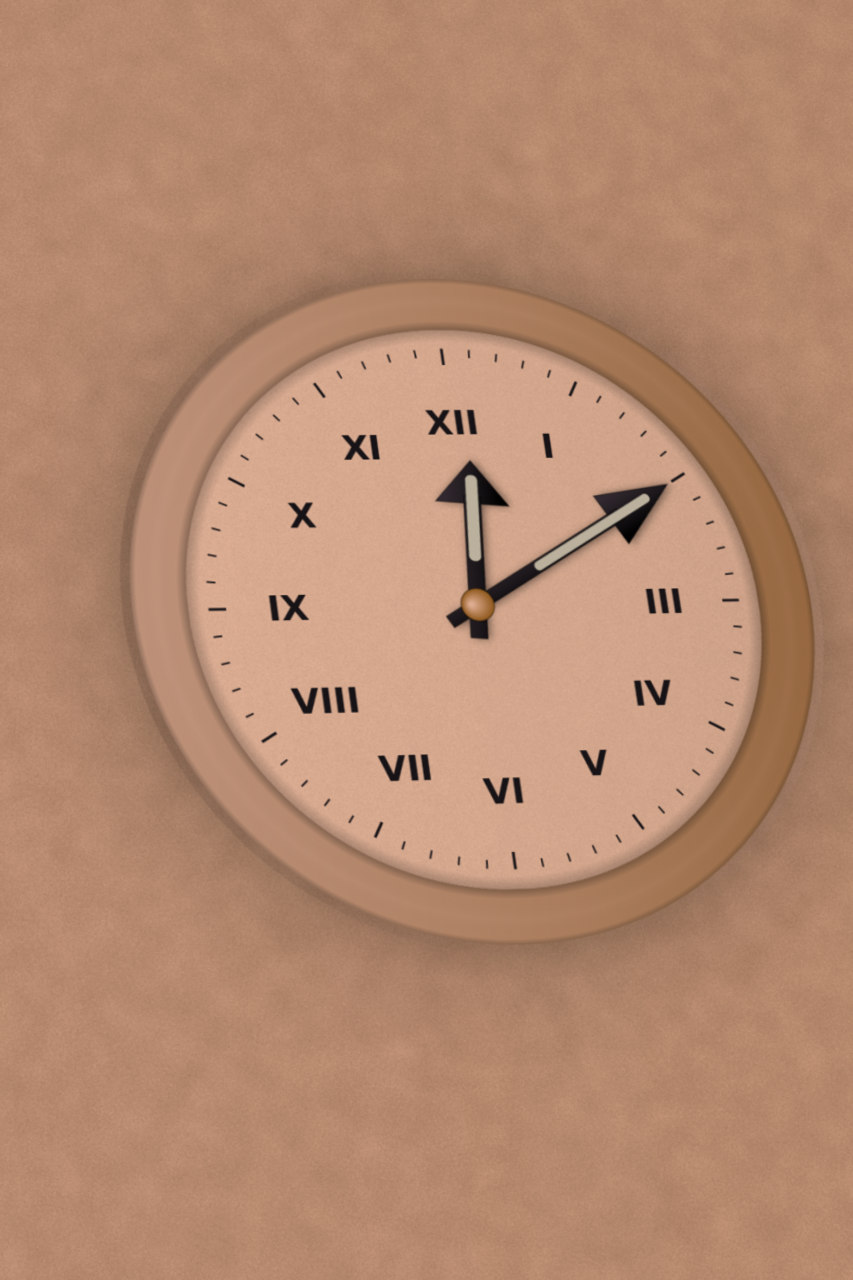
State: 12 h 10 min
